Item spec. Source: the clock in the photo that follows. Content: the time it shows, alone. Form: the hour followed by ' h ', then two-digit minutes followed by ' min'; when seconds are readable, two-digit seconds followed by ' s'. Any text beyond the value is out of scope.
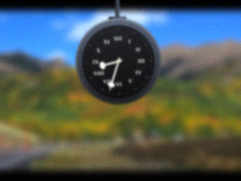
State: 8 h 33 min
